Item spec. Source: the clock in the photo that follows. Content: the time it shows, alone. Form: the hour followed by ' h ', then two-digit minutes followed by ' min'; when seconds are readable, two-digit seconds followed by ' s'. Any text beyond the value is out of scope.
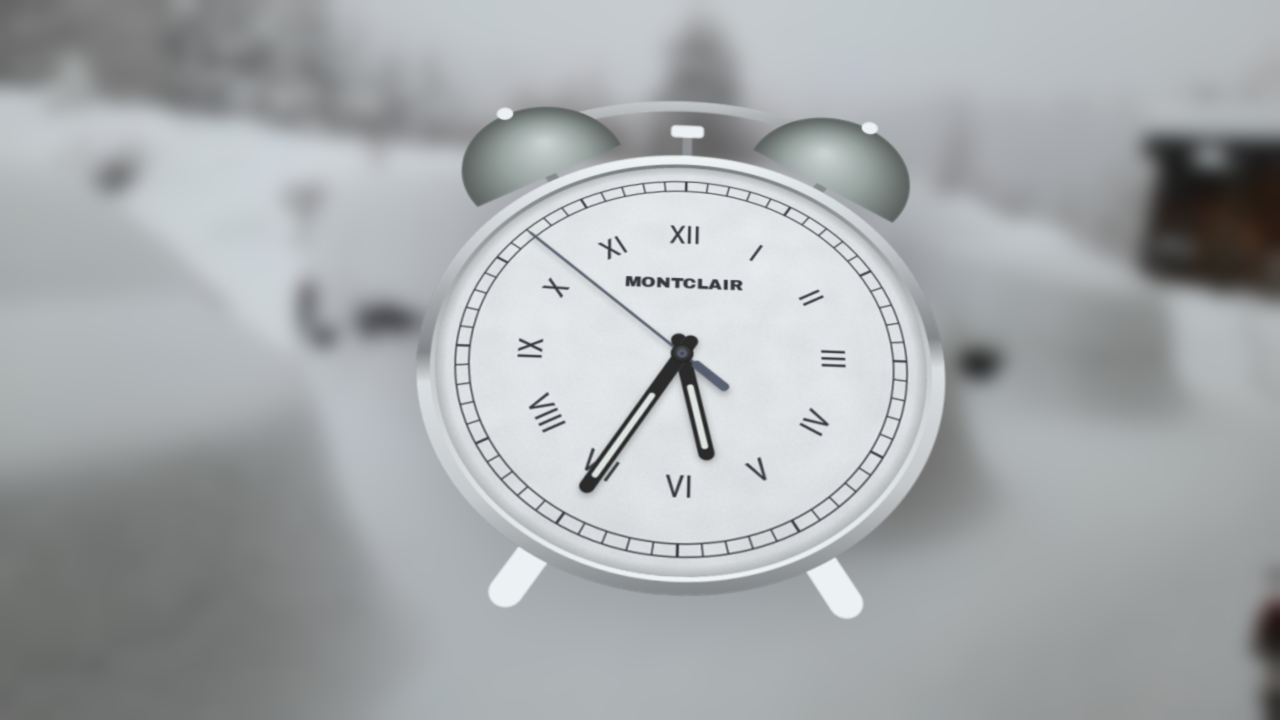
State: 5 h 34 min 52 s
